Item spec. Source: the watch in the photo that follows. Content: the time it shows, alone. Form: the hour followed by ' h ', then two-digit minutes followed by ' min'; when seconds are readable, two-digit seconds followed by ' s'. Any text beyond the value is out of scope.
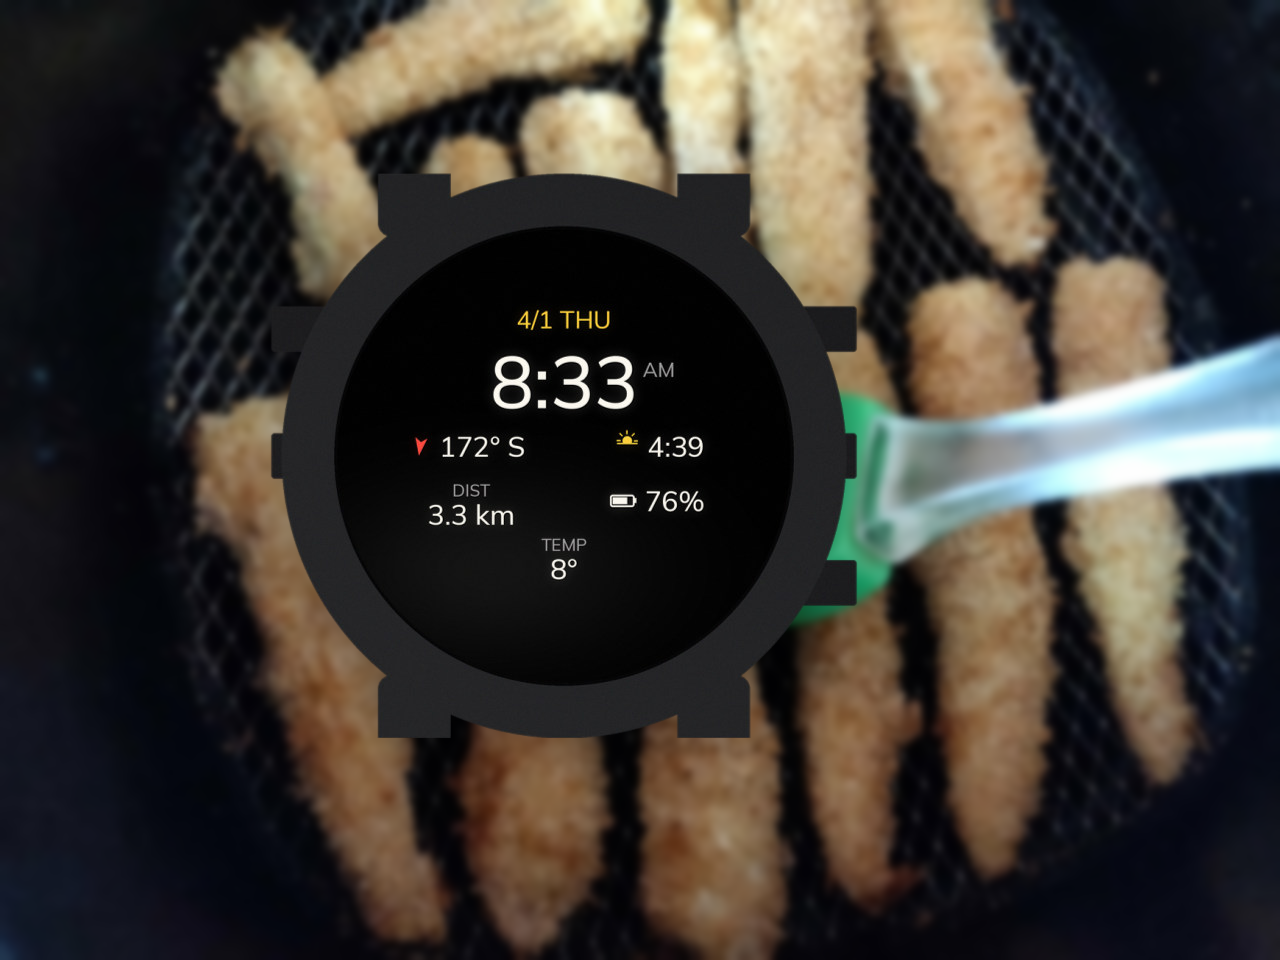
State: 8 h 33 min
